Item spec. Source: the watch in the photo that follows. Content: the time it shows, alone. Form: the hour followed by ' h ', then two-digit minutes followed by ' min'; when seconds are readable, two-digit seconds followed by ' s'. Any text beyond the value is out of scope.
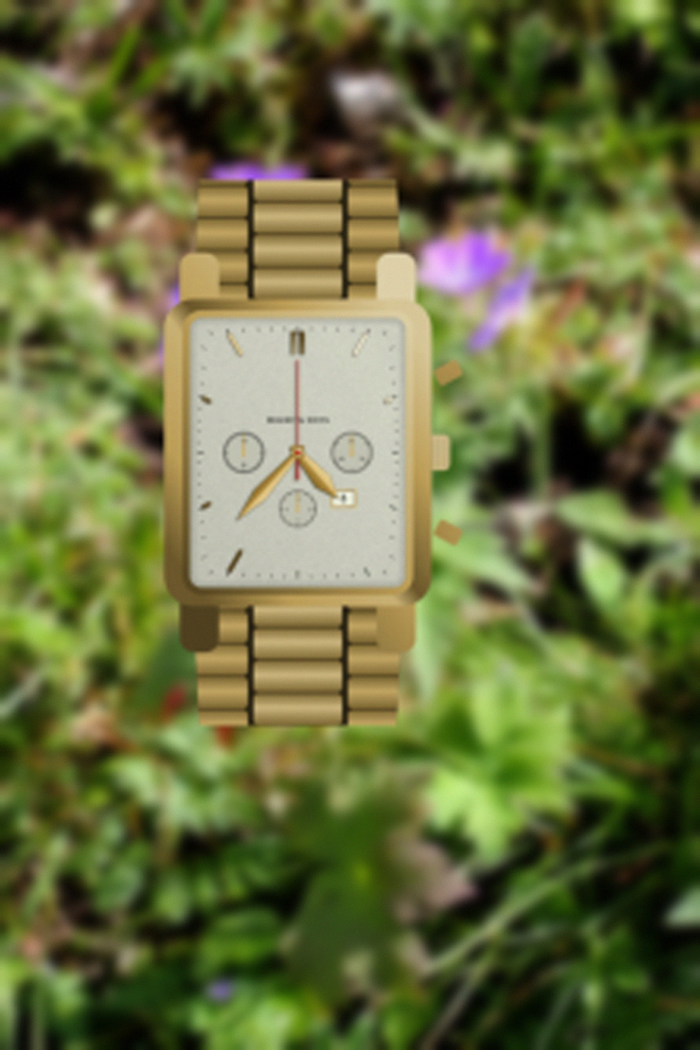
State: 4 h 37 min
